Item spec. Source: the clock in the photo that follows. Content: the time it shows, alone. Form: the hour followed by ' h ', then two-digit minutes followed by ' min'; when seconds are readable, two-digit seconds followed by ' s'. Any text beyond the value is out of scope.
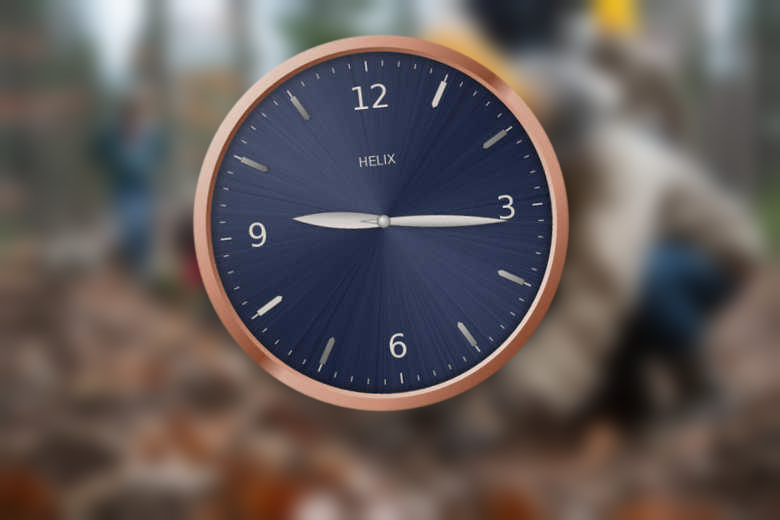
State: 9 h 16 min
